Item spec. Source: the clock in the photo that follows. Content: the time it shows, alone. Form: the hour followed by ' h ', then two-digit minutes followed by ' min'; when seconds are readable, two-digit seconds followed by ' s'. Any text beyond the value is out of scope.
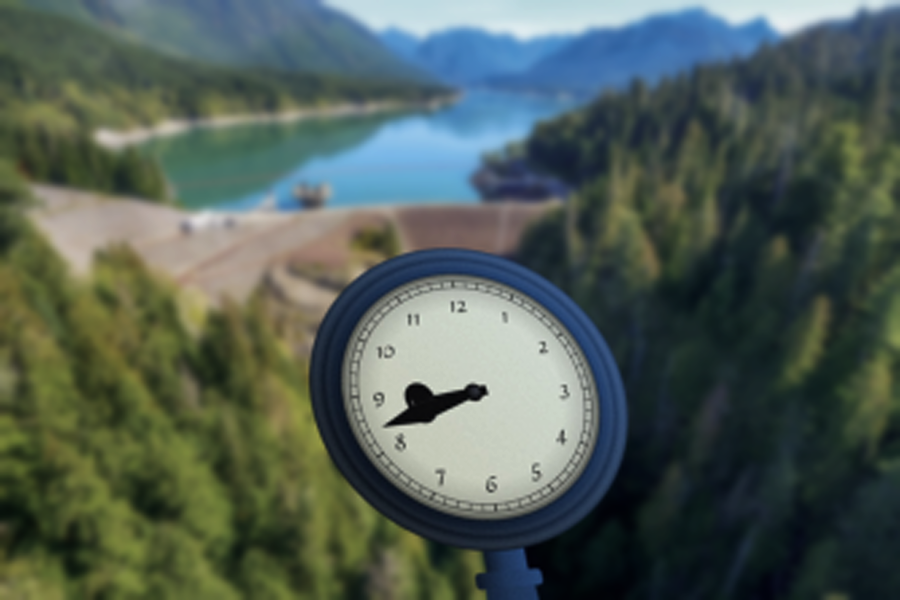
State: 8 h 42 min
